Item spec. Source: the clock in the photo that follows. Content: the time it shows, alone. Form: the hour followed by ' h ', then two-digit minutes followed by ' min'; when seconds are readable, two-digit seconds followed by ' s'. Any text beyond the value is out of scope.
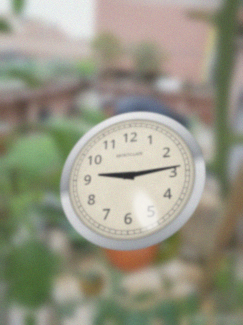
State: 9 h 14 min
